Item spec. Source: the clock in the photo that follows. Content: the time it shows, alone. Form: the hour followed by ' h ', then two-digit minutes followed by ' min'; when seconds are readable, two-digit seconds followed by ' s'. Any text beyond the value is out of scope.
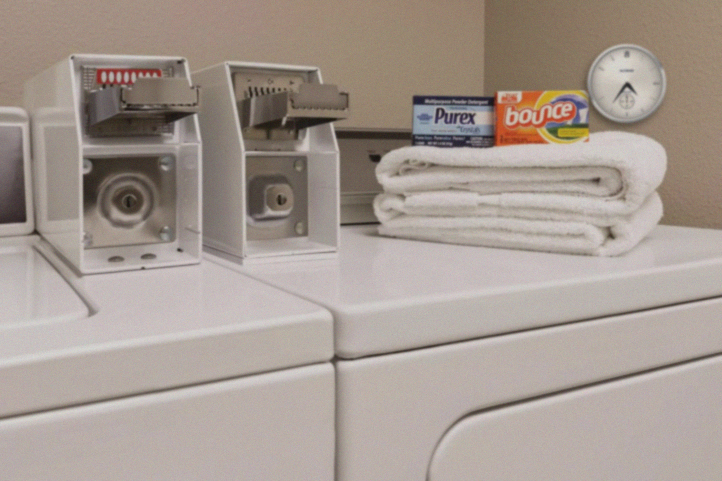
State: 4 h 36 min
